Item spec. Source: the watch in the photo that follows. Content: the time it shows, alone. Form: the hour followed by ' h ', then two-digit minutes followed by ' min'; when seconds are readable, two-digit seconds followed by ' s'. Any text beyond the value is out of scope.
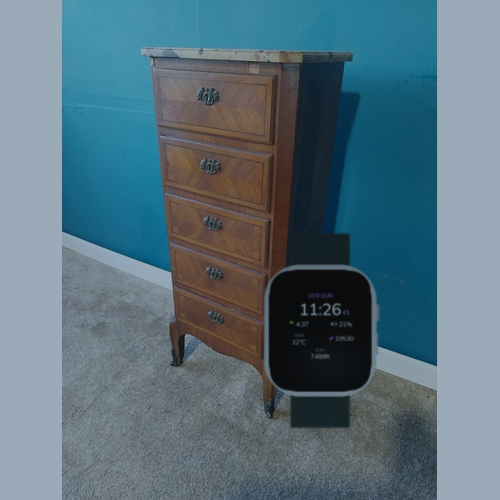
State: 11 h 26 min
